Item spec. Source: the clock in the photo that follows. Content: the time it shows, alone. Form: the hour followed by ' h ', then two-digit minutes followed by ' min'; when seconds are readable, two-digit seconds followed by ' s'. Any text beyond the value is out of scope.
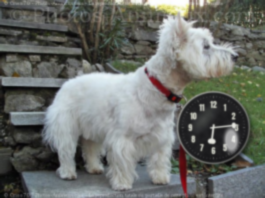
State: 6 h 14 min
